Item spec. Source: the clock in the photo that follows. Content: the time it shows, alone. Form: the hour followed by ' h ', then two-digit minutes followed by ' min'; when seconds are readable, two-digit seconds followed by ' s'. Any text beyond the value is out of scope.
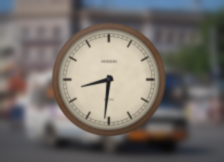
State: 8 h 31 min
